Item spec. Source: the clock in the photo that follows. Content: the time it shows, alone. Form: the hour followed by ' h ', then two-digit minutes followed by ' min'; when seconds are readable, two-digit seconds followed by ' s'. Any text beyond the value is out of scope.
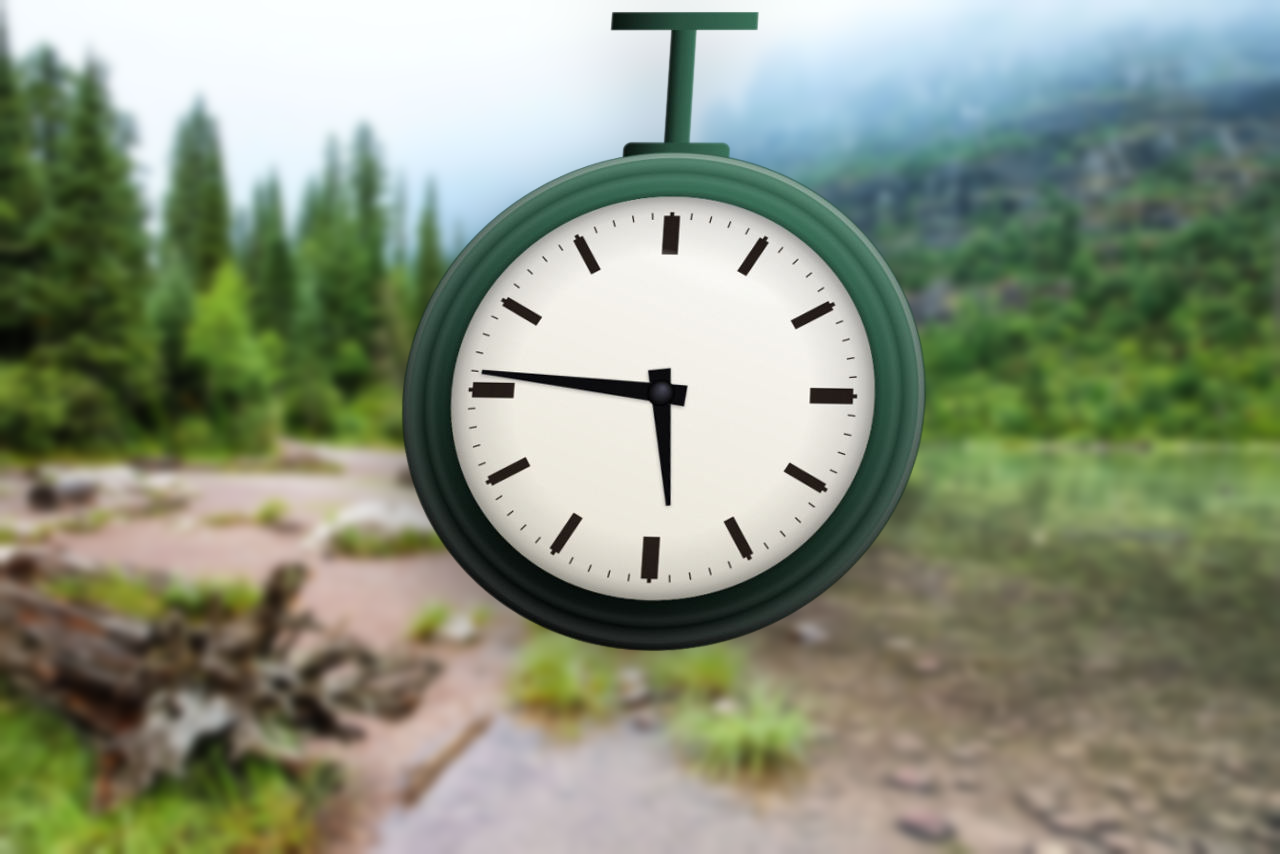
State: 5 h 46 min
